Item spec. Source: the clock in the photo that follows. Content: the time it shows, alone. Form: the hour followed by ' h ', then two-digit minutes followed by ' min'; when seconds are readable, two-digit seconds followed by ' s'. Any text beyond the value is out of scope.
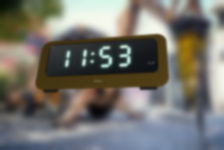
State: 11 h 53 min
